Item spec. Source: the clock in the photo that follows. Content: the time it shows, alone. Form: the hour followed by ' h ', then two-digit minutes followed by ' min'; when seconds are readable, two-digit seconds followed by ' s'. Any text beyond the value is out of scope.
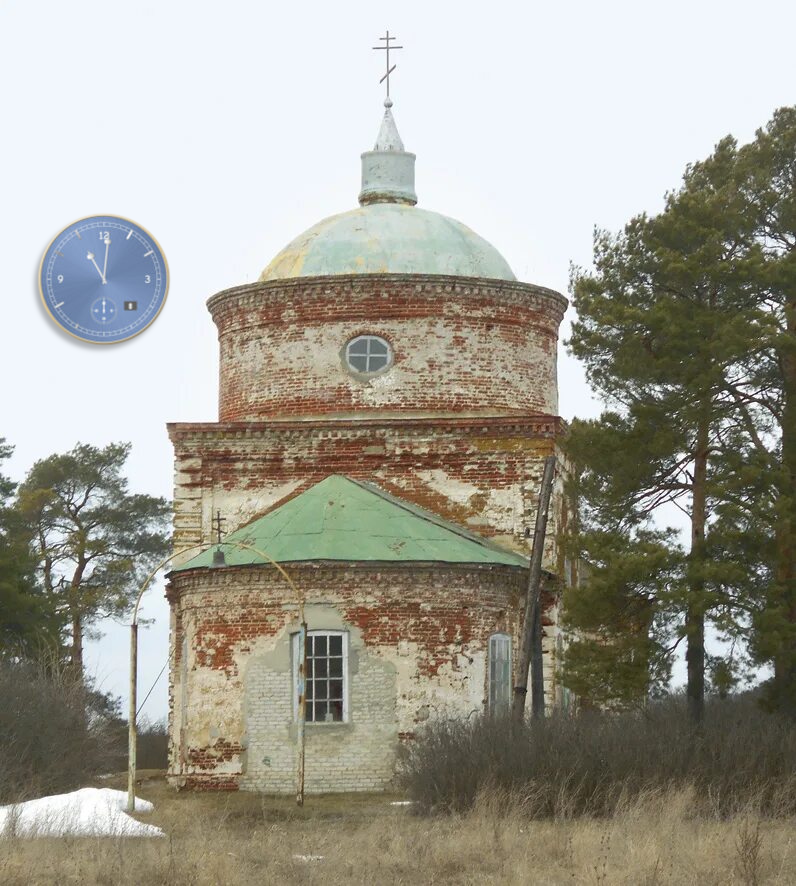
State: 11 h 01 min
